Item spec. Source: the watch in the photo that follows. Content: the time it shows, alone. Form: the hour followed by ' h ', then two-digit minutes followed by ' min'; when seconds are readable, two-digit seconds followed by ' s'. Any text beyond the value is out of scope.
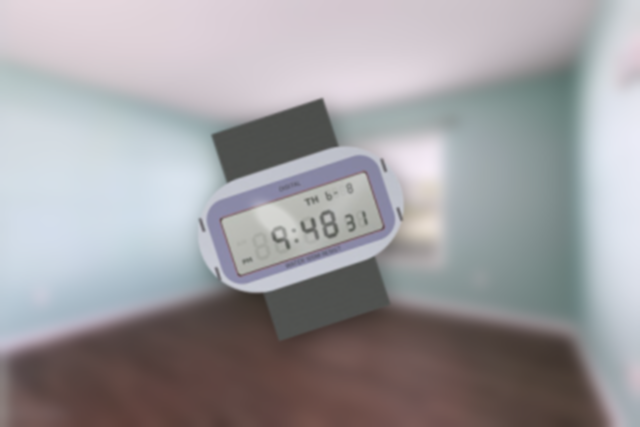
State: 9 h 48 min 31 s
